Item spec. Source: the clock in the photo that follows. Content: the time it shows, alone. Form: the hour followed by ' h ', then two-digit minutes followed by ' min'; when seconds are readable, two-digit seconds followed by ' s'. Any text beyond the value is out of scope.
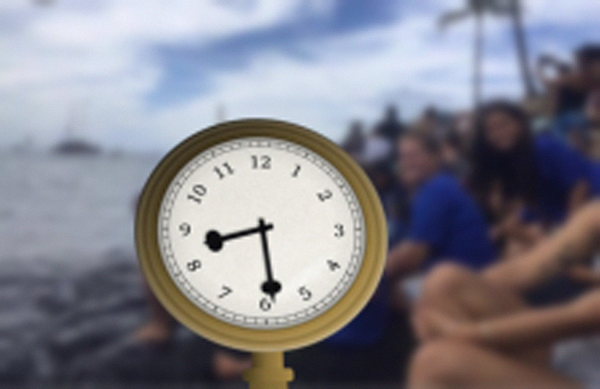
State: 8 h 29 min
